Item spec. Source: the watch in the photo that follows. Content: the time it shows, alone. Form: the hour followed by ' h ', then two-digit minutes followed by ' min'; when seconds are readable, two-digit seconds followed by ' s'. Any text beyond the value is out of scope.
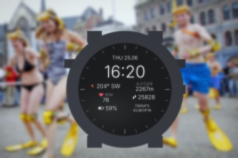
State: 16 h 20 min
